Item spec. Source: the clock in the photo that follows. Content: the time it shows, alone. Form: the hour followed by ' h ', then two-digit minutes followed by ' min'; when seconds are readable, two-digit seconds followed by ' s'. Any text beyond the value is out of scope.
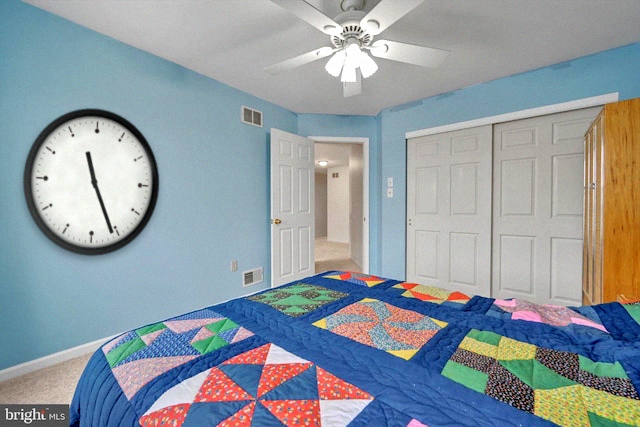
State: 11 h 26 min
